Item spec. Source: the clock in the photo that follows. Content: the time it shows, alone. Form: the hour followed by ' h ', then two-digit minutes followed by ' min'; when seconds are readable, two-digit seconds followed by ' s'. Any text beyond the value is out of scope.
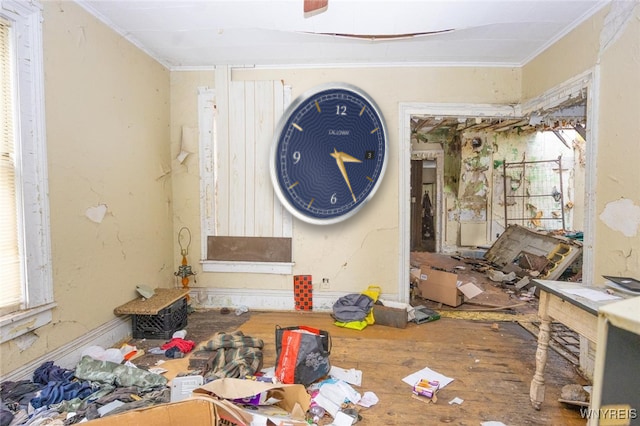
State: 3 h 25 min
